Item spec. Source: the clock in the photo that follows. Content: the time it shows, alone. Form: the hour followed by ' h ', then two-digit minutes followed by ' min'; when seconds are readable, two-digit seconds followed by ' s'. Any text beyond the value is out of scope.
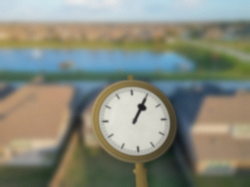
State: 1 h 05 min
